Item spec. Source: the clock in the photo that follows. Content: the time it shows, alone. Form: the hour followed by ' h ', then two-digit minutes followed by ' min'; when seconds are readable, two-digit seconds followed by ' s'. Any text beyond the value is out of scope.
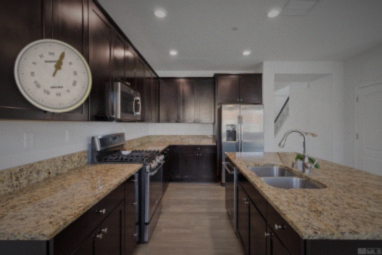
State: 1 h 05 min
